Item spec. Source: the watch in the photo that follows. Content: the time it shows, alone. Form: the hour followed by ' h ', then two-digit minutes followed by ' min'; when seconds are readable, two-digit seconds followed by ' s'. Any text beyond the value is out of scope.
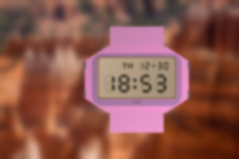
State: 18 h 53 min
